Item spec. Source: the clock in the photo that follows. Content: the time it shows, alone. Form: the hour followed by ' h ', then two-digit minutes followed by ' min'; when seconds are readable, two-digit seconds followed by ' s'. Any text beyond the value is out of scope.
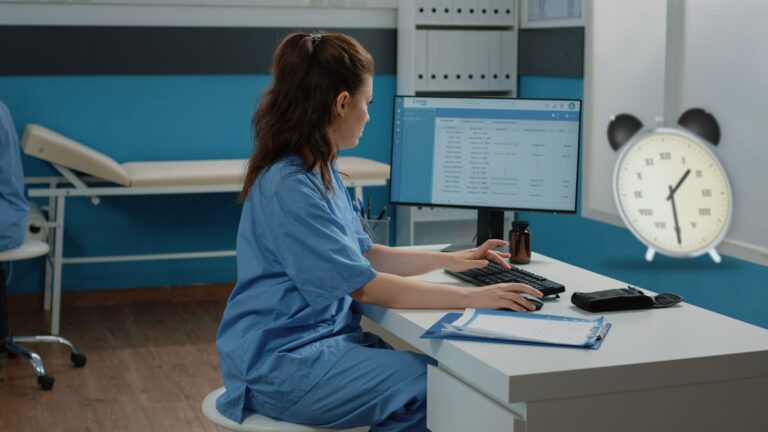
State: 1 h 30 min
